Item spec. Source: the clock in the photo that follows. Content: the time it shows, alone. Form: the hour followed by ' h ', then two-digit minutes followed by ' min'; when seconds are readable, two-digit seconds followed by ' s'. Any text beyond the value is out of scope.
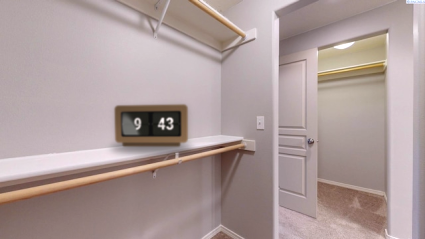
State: 9 h 43 min
